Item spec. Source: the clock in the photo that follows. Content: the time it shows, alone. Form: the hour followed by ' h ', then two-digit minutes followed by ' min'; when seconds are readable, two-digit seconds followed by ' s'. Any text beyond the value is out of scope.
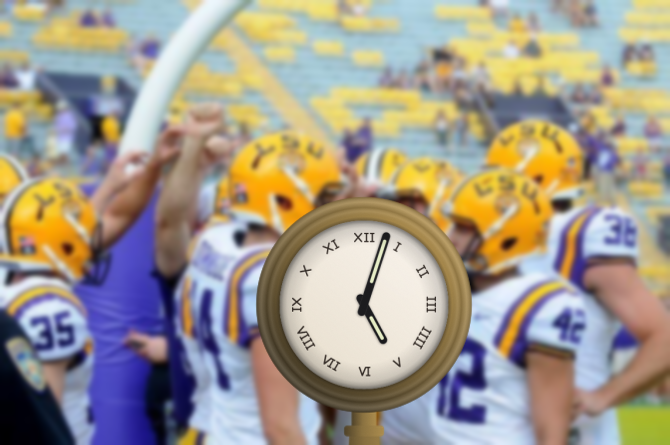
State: 5 h 03 min
